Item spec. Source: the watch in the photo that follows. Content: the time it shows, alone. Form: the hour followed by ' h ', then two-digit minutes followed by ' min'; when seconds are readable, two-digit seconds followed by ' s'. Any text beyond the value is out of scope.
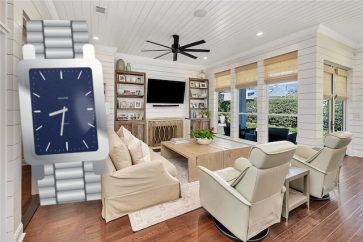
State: 8 h 32 min
